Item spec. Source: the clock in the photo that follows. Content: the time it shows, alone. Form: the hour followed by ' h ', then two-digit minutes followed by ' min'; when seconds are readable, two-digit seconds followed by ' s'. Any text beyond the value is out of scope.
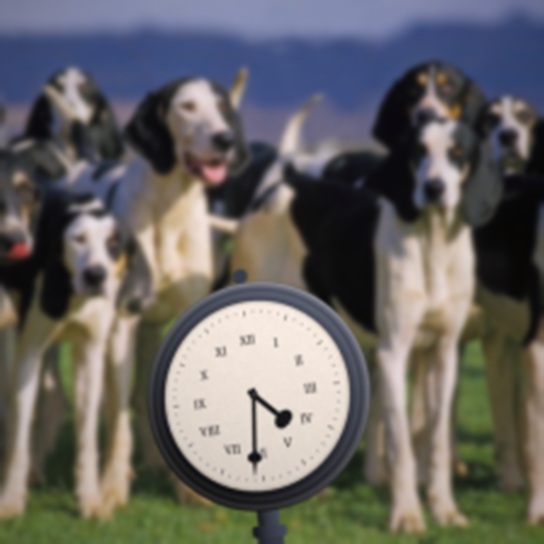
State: 4 h 31 min
